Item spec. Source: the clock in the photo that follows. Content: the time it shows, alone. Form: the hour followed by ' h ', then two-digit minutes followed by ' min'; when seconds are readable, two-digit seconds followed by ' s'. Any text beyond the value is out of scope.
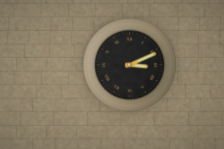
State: 3 h 11 min
